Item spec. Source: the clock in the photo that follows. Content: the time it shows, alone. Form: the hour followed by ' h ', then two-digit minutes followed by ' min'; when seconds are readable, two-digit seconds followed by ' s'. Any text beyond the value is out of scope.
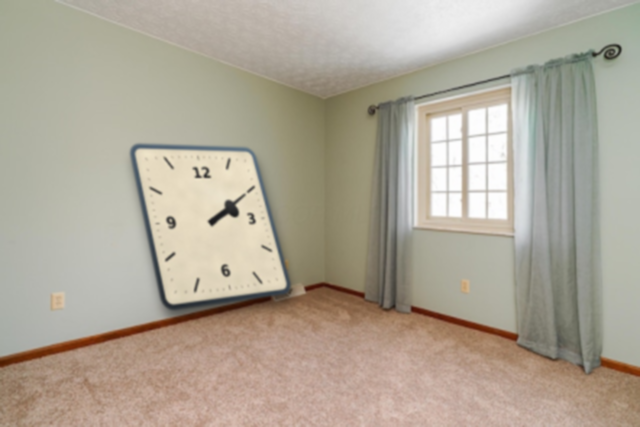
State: 2 h 10 min
